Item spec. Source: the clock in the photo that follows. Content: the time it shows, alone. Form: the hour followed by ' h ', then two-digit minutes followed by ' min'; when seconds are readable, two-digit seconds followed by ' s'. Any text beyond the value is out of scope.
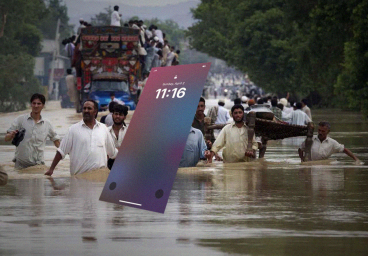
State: 11 h 16 min
